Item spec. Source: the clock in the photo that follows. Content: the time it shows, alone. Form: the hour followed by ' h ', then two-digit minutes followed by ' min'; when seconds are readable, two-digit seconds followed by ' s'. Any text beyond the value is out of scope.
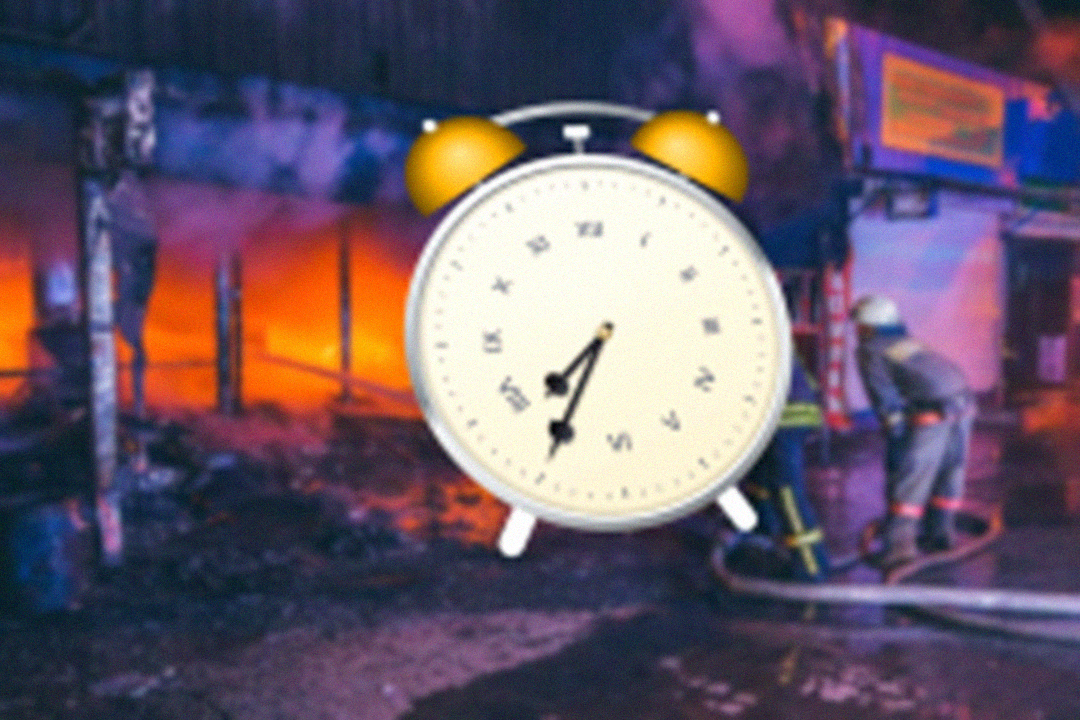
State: 7 h 35 min
